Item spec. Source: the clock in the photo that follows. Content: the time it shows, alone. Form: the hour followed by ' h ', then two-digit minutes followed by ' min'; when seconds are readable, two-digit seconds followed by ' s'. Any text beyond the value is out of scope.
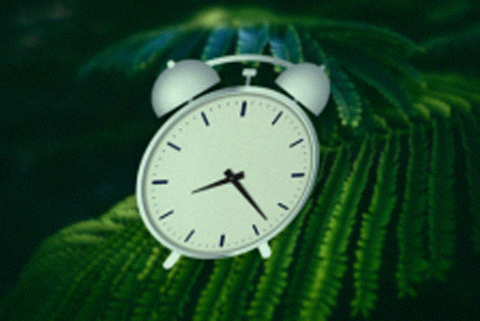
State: 8 h 23 min
